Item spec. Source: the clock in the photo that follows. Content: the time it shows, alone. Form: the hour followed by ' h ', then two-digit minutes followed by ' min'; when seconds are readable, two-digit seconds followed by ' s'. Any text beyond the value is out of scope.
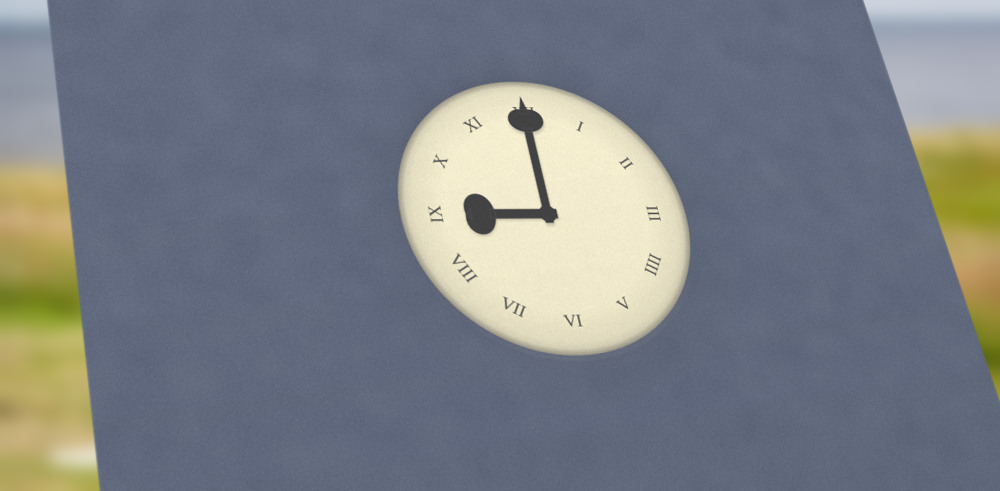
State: 9 h 00 min
